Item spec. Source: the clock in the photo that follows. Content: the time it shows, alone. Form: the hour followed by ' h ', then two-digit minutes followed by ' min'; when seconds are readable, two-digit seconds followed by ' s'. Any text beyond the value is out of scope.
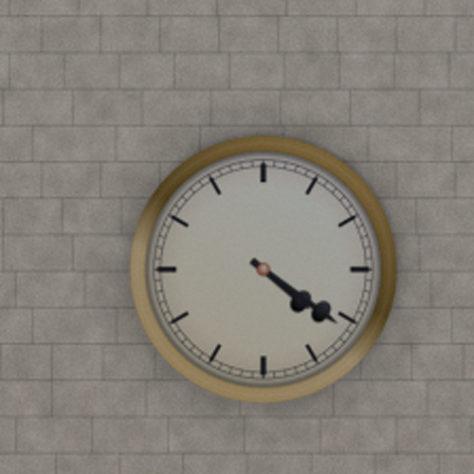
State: 4 h 21 min
